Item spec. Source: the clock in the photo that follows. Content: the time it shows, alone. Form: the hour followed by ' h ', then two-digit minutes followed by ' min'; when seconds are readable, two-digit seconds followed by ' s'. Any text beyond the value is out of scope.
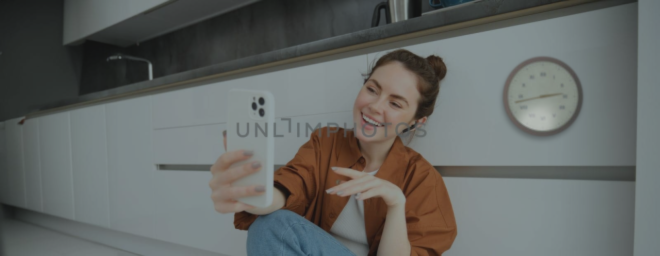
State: 2 h 43 min
